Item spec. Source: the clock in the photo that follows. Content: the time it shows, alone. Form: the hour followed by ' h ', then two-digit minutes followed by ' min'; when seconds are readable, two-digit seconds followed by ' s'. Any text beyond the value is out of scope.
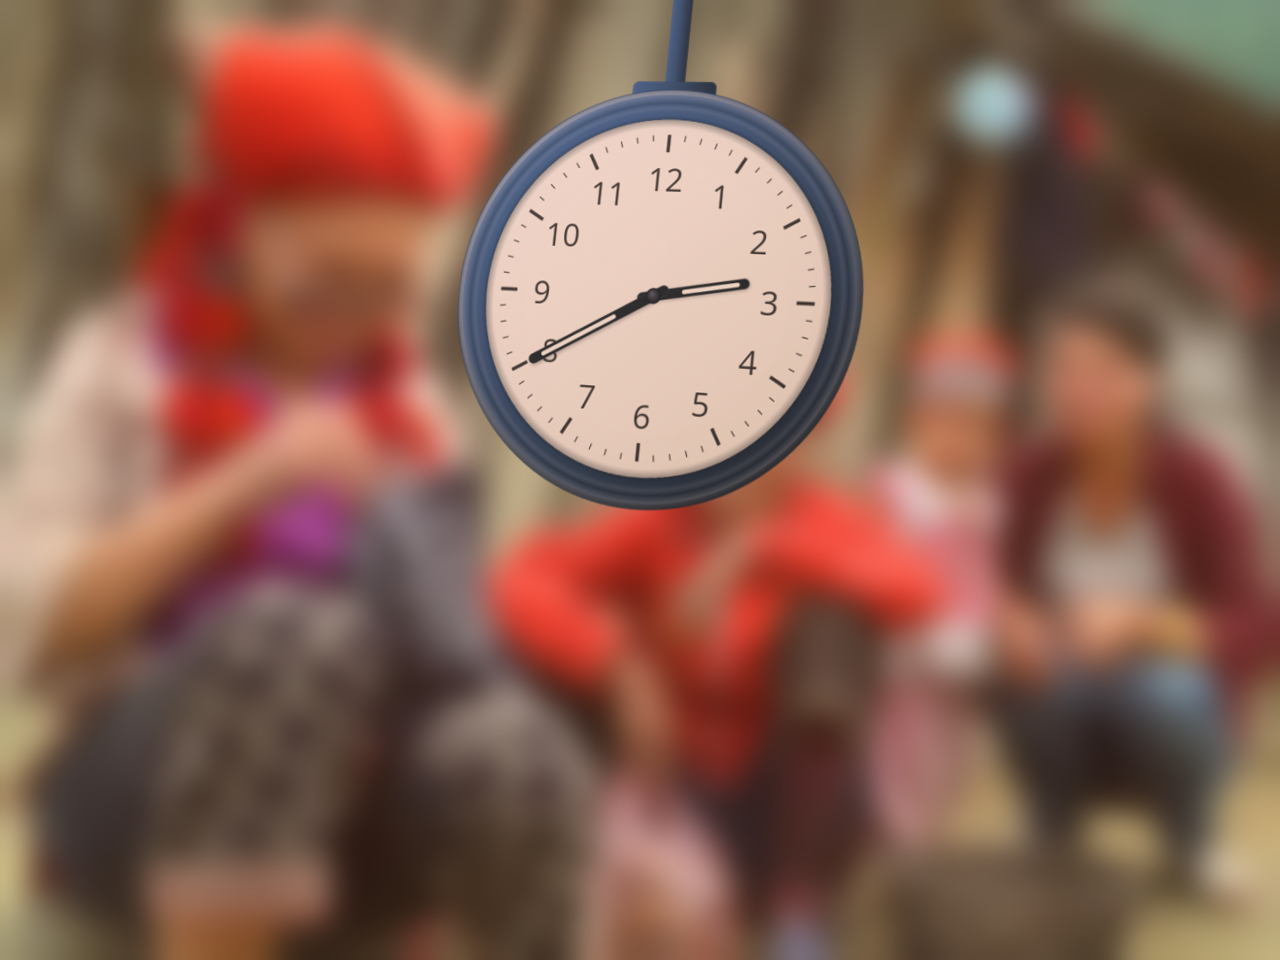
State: 2 h 40 min
